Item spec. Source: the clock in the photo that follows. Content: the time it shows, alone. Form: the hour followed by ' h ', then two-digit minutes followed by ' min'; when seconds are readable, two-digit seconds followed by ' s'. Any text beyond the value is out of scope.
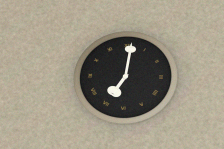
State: 7 h 01 min
